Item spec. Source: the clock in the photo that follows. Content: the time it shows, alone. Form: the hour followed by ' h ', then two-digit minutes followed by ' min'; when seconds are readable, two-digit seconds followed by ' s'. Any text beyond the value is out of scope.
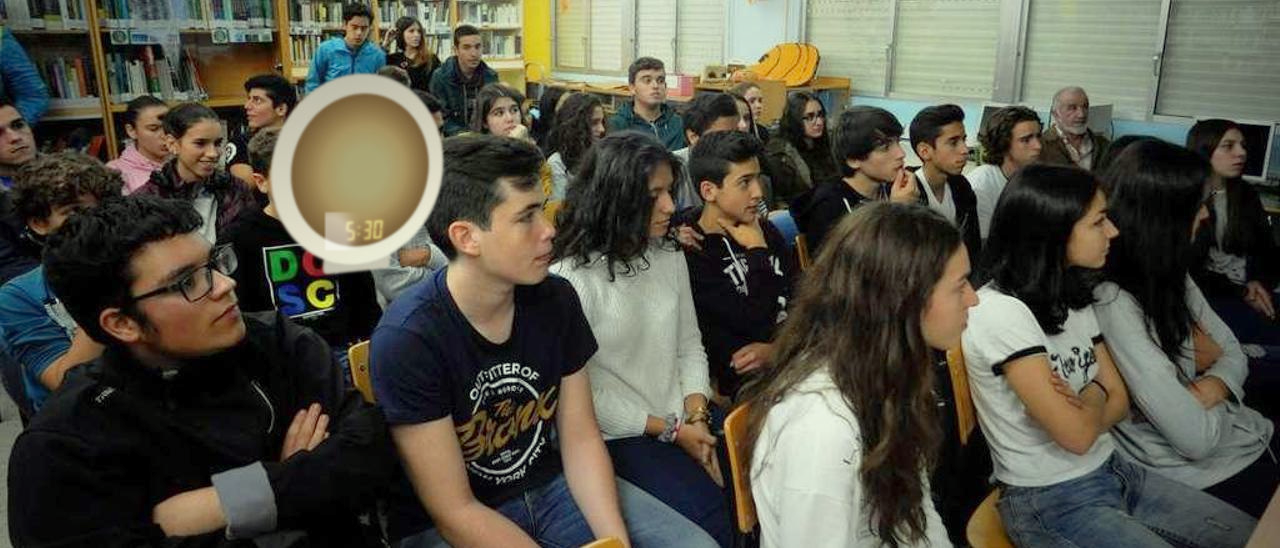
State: 5 h 30 min
